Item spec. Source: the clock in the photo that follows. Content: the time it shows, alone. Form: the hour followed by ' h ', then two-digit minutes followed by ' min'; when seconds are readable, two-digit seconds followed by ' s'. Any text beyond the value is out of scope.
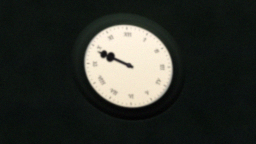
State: 9 h 49 min
